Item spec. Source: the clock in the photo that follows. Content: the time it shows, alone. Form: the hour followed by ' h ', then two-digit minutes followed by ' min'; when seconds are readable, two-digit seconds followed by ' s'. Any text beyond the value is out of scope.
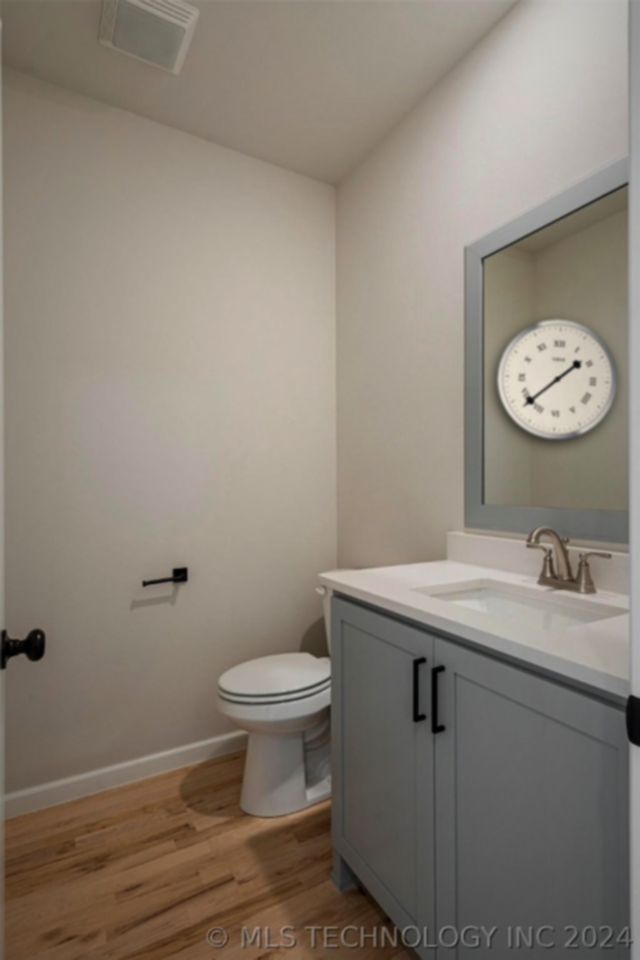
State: 1 h 38 min
